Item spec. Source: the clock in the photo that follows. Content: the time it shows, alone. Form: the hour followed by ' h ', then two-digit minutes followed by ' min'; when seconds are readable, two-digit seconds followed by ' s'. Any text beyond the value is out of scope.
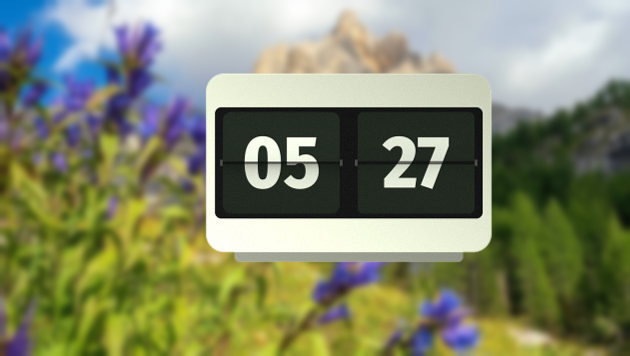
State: 5 h 27 min
